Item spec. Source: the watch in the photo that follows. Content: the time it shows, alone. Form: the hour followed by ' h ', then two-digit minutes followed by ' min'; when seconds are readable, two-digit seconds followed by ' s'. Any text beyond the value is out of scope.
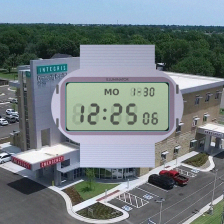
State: 12 h 25 min 06 s
